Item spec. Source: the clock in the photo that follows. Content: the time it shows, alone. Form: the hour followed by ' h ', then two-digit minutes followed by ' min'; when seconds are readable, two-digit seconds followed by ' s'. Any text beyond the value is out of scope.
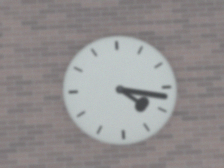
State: 4 h 17 min
